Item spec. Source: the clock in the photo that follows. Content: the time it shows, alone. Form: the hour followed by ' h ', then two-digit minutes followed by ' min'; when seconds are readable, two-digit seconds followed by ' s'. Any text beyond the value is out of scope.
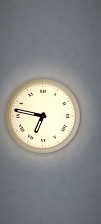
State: 6 h 47 min
